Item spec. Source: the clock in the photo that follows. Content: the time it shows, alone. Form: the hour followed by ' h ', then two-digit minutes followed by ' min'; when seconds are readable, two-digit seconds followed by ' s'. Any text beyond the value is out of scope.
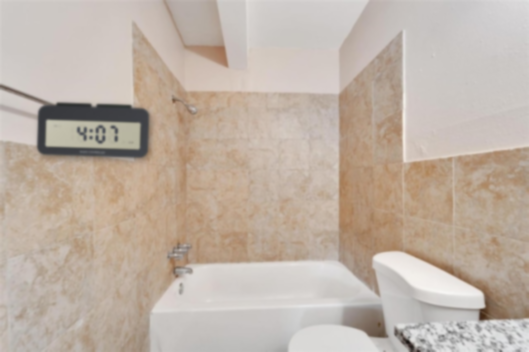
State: 4 h 07 min
